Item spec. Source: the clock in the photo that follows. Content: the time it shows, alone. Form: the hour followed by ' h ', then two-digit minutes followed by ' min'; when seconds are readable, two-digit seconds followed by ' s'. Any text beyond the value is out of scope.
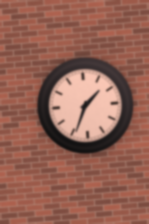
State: 1 h 34 min
